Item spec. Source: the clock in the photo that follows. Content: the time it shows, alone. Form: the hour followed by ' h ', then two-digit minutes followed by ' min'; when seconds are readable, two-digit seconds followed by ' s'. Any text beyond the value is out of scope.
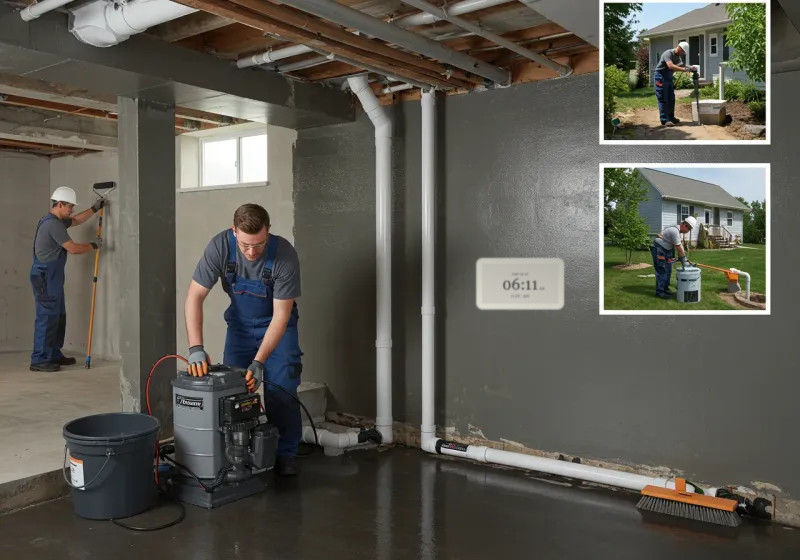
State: 6 h 11 min
